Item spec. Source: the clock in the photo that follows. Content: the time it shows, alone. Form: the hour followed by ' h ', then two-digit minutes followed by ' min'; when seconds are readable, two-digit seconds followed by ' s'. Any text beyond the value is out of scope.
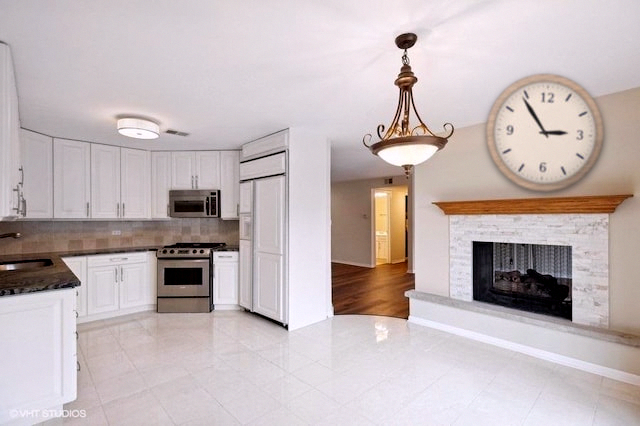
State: 2 h 54 min
